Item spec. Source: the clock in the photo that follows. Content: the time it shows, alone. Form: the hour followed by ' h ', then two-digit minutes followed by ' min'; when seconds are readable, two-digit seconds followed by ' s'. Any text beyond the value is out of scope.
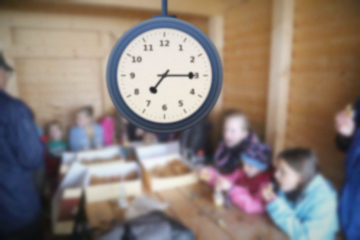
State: 7 h 15 min
